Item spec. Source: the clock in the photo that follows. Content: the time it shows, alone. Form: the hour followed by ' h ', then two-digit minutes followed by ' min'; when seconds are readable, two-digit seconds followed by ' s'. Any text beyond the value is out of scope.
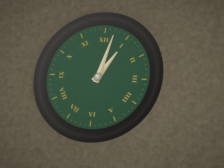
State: 1 h 02 min
